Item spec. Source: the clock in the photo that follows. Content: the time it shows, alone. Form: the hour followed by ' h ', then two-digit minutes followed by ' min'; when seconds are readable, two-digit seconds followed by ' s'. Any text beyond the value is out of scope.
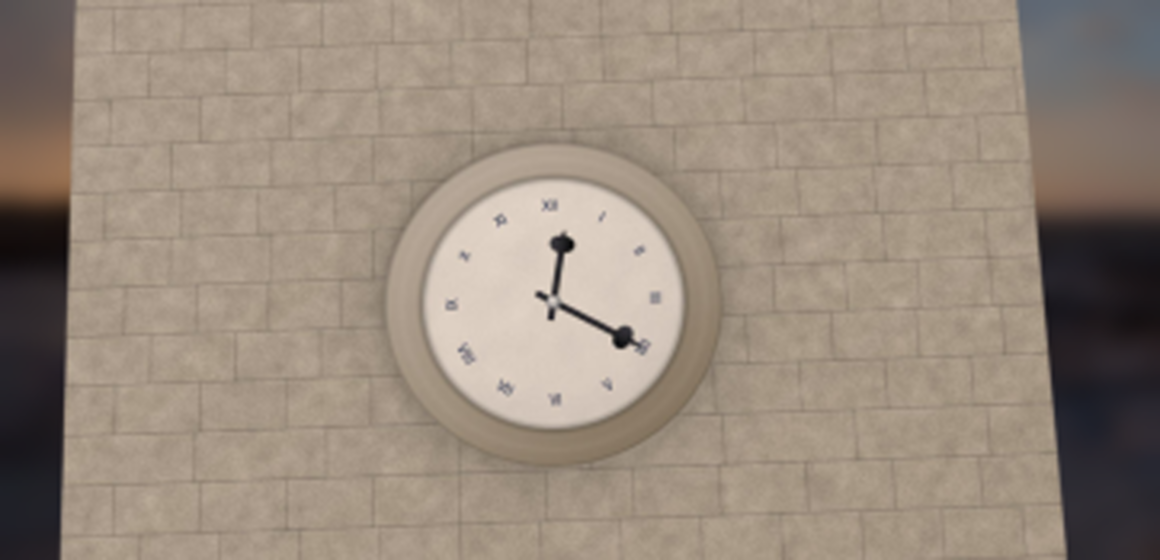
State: 12 h 20 min
